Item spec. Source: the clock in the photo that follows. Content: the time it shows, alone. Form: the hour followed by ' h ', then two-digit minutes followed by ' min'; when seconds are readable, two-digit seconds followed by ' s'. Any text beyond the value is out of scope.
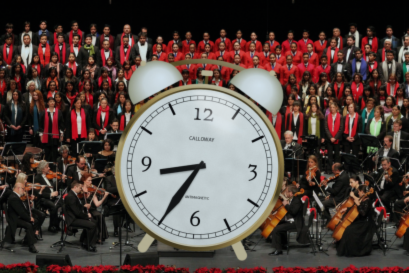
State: 8 h 35 min
